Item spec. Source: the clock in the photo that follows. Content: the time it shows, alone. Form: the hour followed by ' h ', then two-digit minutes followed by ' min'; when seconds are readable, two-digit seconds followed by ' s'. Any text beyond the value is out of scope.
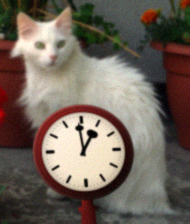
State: 12 h 59 min
